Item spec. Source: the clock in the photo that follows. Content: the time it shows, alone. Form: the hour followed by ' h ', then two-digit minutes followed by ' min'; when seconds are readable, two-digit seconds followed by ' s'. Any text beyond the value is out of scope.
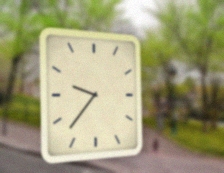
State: 9 h 37 min
